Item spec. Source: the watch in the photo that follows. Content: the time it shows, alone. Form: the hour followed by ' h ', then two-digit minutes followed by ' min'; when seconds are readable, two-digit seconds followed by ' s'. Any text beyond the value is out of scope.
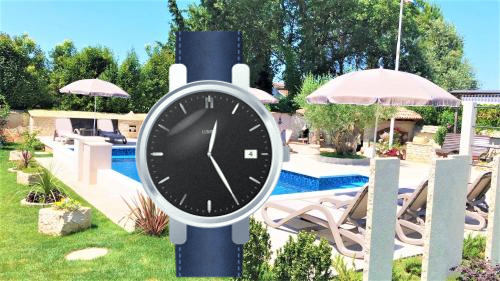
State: 12 h 25 min
